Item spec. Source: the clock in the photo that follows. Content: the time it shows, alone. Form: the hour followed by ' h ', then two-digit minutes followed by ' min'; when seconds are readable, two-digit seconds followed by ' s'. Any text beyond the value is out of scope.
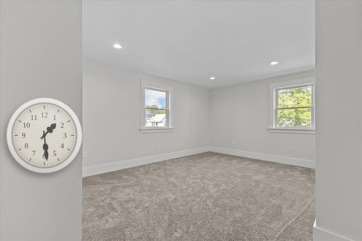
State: 1 h 29 min
